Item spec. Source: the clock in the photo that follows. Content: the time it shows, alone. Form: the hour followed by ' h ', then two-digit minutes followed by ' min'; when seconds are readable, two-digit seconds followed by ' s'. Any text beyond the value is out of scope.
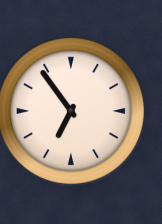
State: 6 h 54 min
